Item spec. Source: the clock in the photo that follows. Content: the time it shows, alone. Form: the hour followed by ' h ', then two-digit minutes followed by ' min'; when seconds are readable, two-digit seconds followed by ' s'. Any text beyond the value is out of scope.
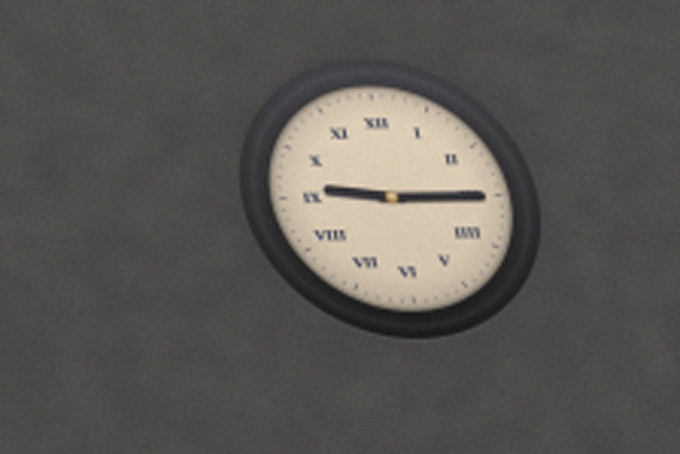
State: 9 h 15 min
